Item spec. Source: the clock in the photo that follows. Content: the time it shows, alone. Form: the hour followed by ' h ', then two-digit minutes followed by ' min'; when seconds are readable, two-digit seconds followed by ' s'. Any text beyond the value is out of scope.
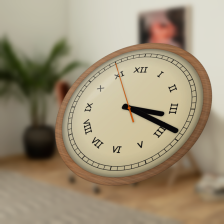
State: 3 h 18 min 55 s
